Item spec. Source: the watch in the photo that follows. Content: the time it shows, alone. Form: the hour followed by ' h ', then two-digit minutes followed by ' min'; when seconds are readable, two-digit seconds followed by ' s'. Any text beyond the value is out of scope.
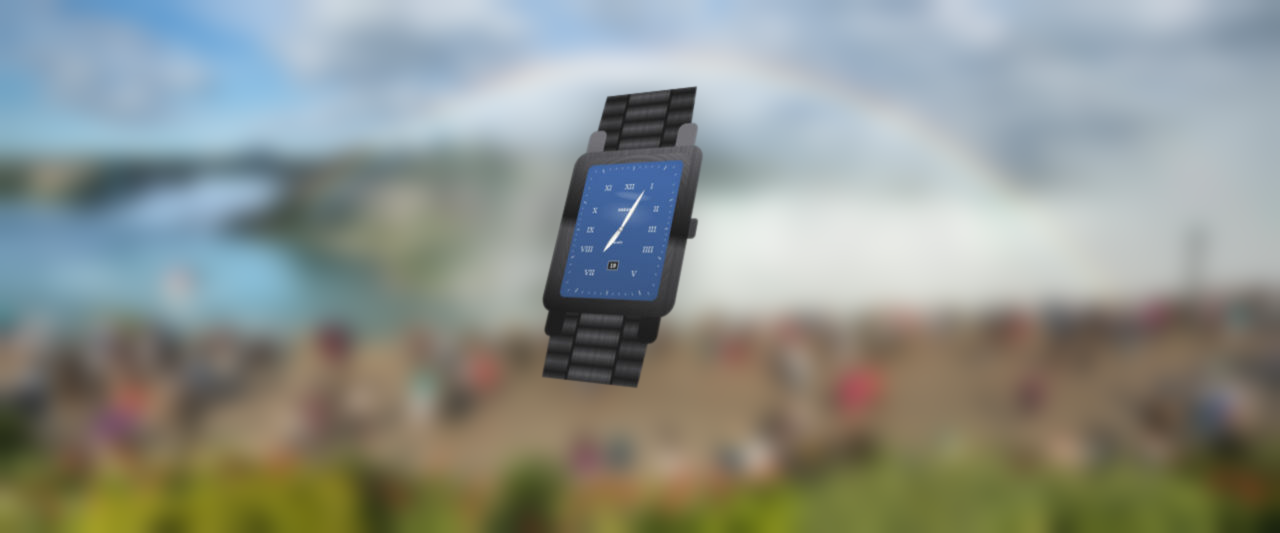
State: 7 h 04 min
